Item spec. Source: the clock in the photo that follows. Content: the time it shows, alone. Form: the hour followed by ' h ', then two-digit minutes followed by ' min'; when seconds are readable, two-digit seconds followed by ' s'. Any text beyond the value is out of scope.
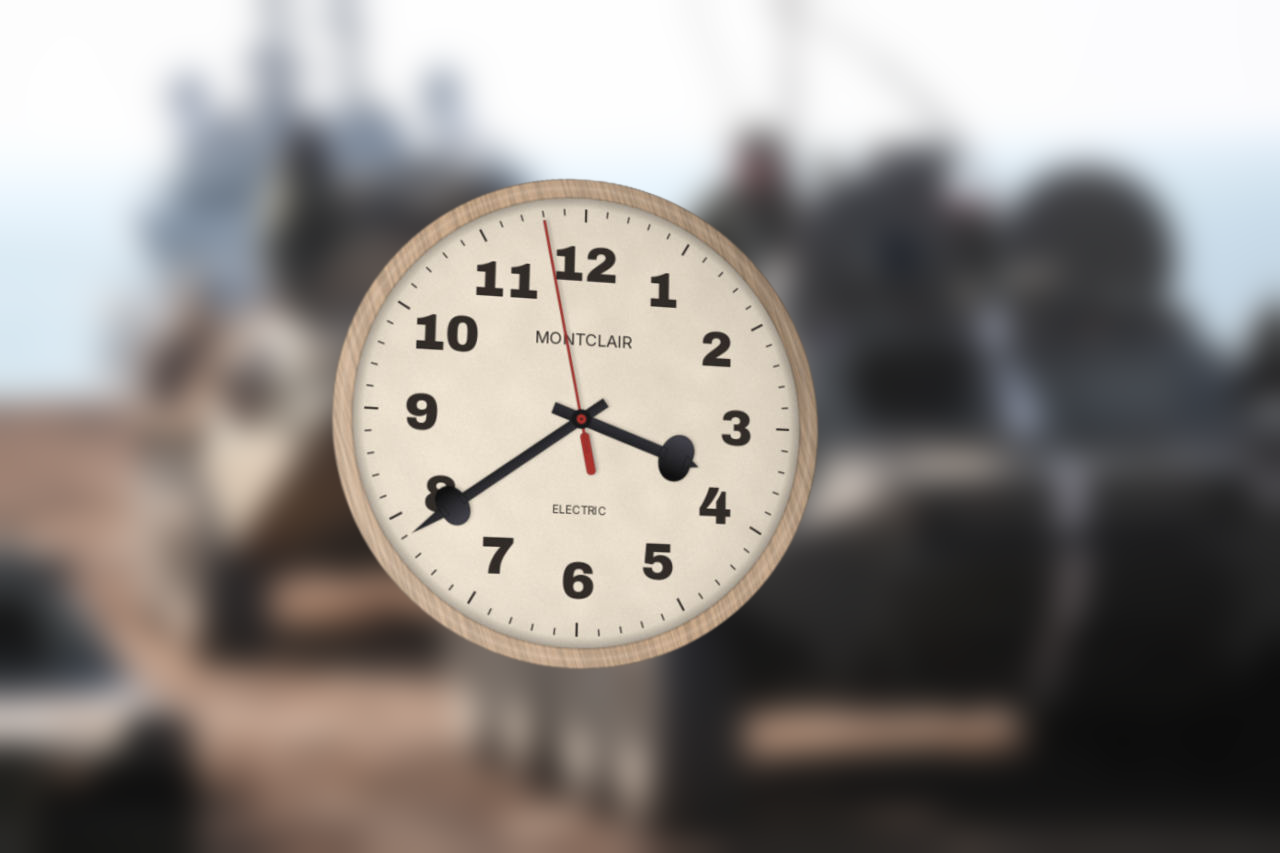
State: 3 h 38 min 58 s
